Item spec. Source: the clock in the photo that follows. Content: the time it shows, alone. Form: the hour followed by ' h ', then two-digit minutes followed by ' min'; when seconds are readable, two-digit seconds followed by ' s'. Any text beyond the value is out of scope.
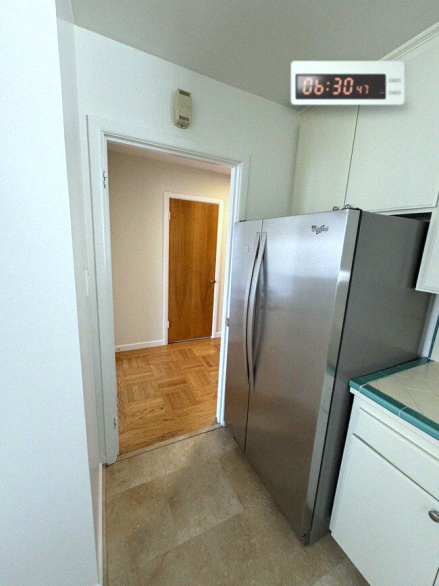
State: 6 h 30 min 47 s
